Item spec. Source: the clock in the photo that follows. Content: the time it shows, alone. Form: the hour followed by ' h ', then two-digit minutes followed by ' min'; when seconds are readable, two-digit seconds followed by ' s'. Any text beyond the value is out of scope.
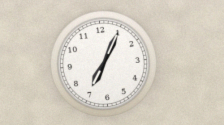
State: 7 h 05 min
